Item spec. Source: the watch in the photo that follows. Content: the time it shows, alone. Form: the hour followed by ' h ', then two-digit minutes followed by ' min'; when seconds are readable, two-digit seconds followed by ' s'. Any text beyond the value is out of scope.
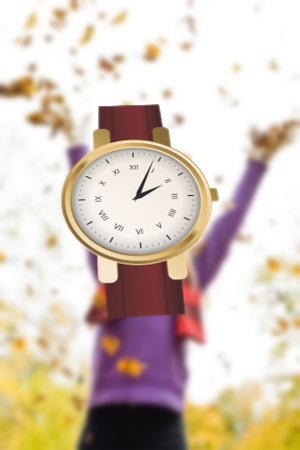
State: 2 h 04 min
